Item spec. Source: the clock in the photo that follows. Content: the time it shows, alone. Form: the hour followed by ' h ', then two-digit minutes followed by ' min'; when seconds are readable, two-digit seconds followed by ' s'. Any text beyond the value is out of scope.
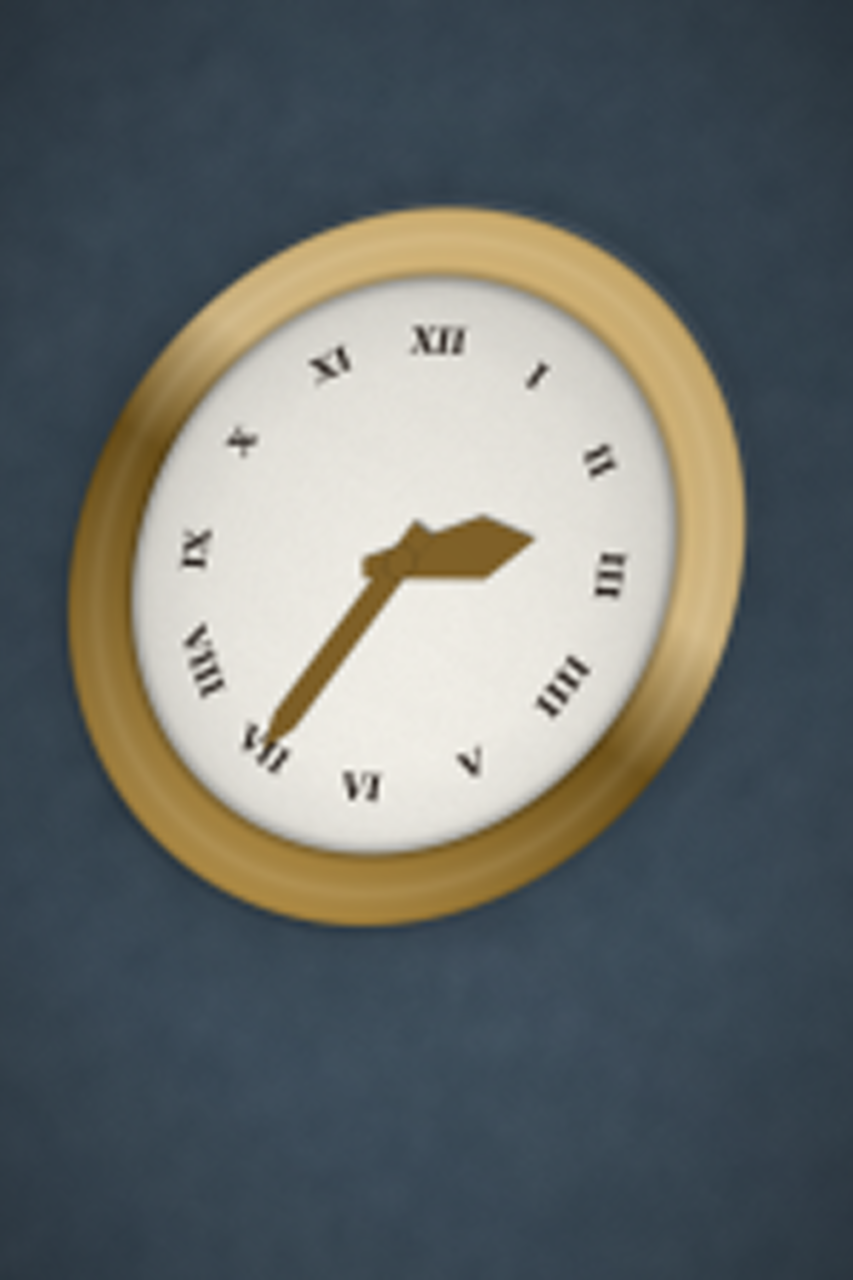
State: 2 h 35 min
